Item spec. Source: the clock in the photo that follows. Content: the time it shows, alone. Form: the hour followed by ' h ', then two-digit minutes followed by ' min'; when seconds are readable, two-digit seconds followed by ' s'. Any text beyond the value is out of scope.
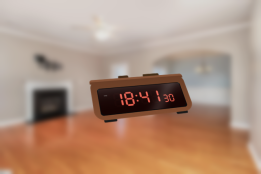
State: 18 h 41 min 30 s
